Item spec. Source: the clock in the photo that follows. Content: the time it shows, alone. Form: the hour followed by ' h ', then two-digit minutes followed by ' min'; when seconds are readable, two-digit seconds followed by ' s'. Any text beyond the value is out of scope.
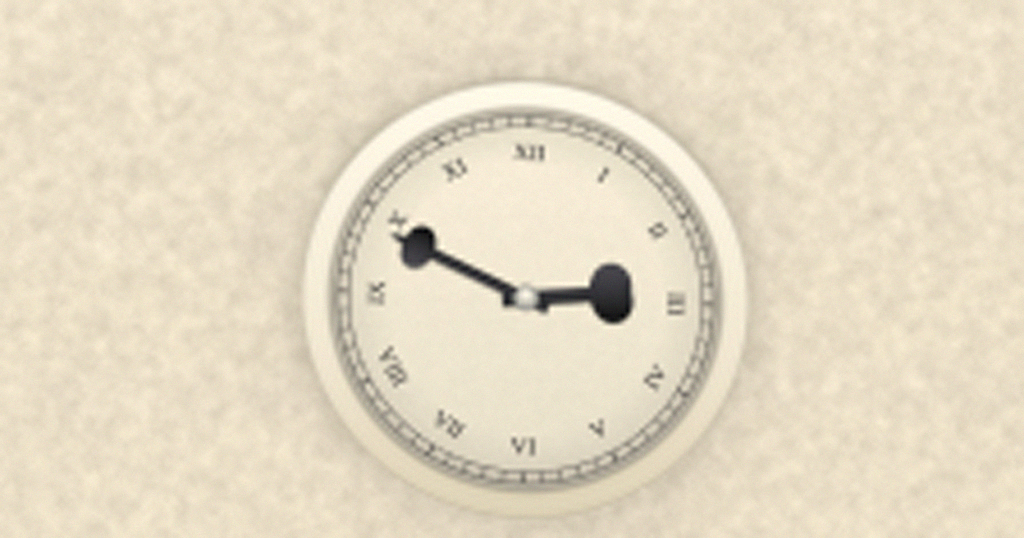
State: 2 h 49 min
